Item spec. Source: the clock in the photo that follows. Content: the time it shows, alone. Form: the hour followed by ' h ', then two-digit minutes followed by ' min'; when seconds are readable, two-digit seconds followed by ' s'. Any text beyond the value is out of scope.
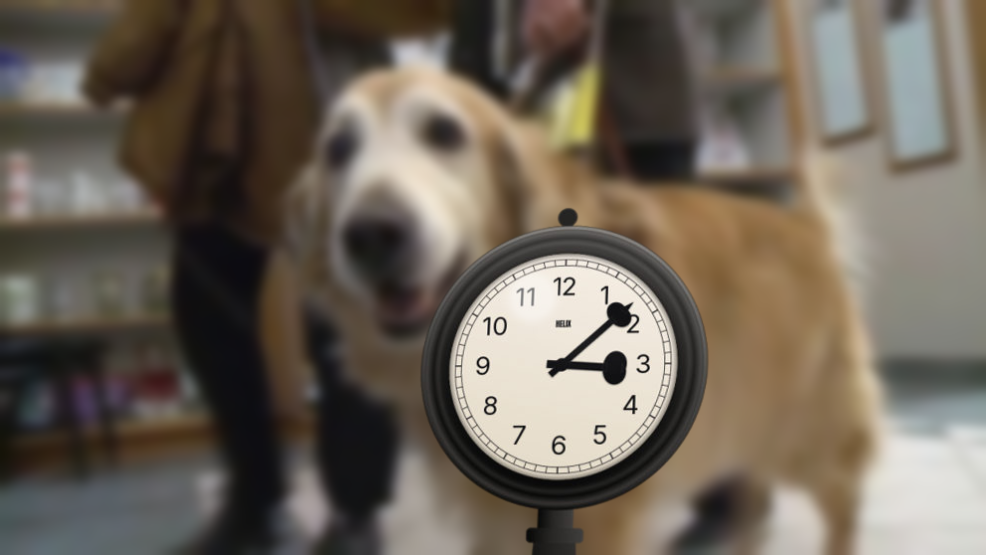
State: 3 h 08 min
